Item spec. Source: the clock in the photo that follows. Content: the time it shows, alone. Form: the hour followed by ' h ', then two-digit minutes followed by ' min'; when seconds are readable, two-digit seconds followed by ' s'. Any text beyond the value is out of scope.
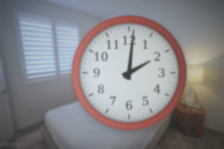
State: 2 h 01 min
